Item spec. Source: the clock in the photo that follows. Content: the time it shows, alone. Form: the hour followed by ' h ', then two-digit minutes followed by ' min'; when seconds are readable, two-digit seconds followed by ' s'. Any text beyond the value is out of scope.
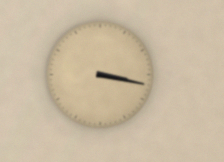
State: 3 h 17 min
